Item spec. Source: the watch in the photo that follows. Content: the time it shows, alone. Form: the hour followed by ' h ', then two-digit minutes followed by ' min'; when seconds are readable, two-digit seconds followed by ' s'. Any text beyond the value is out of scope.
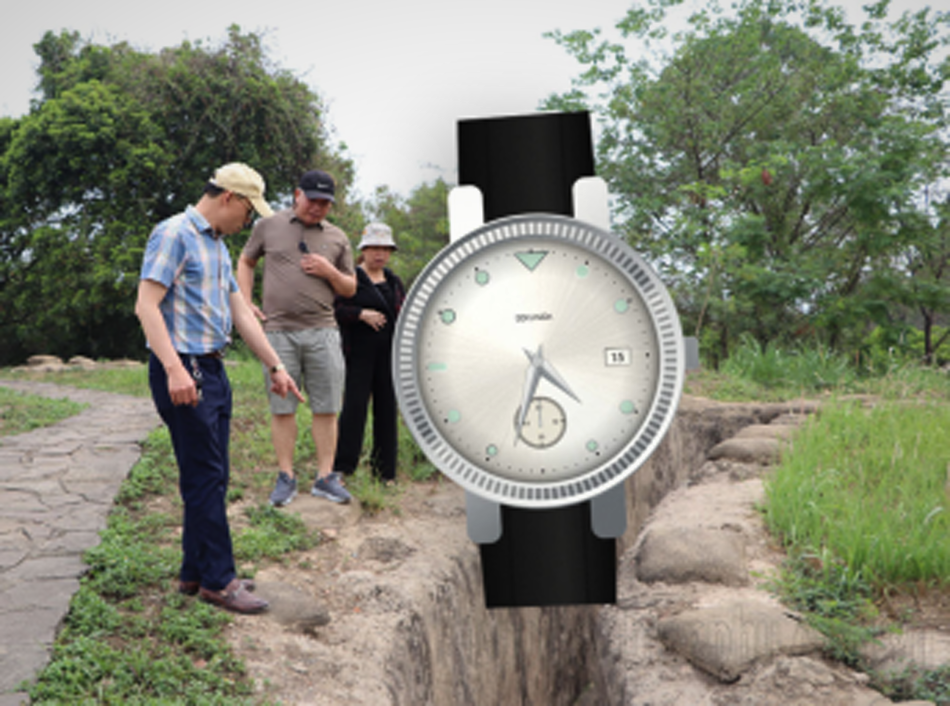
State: 4 h 33 min
